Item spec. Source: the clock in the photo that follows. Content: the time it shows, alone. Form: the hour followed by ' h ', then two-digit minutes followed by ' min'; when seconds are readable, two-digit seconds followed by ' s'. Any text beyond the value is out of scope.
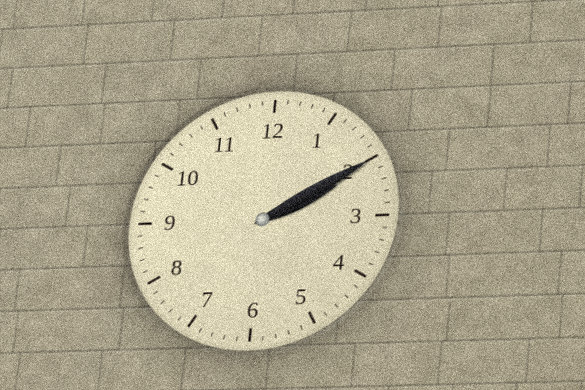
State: 2 h 10 min
